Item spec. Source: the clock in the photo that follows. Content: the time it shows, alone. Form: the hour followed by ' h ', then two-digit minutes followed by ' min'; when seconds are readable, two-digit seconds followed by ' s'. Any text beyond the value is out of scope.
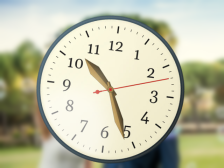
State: 10 h 26 min 12 s
